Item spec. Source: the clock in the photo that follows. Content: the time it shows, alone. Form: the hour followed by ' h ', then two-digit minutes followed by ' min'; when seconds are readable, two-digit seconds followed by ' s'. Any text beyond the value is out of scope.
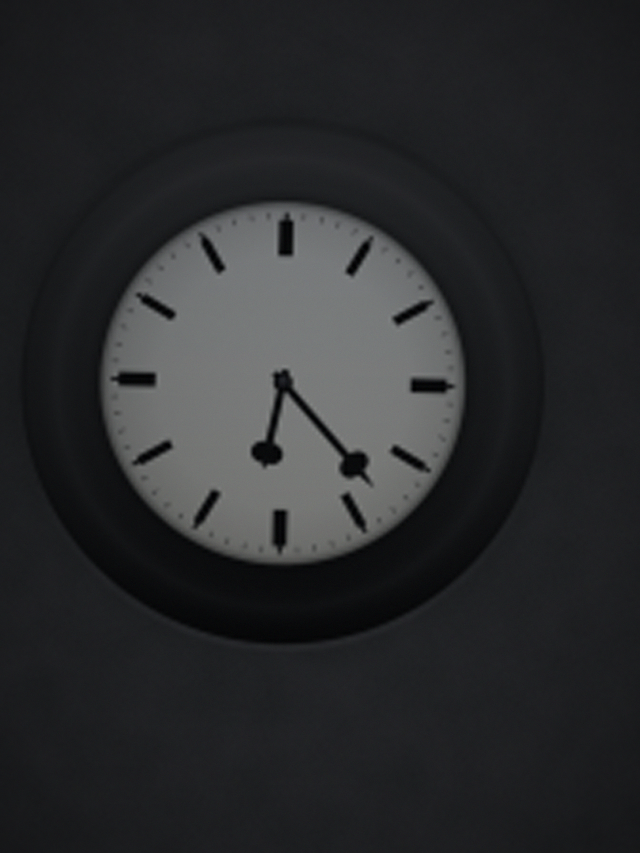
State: 6 h 23 min
